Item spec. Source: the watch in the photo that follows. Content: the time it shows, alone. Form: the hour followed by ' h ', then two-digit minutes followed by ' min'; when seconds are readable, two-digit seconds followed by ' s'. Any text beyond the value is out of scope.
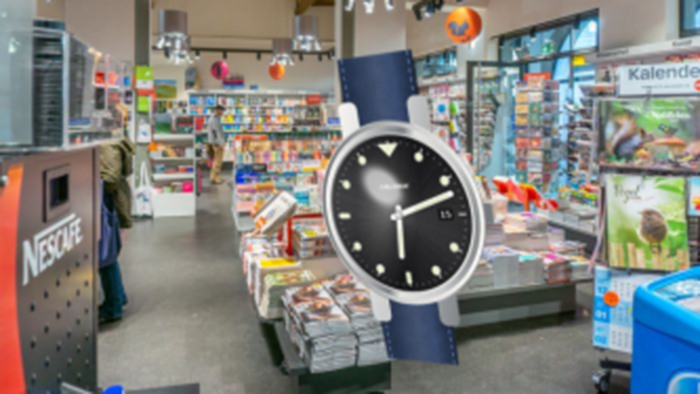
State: 6 h 12 min
